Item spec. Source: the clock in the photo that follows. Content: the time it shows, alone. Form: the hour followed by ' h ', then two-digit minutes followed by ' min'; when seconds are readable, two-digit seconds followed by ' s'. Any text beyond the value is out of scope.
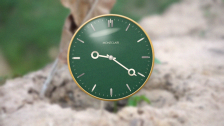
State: 9 h 21 min
